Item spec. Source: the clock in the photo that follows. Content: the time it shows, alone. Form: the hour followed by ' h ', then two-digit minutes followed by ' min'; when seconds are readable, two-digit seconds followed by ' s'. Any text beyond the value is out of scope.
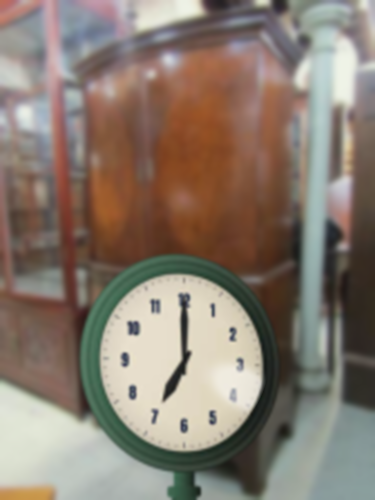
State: 7 h 00 min
